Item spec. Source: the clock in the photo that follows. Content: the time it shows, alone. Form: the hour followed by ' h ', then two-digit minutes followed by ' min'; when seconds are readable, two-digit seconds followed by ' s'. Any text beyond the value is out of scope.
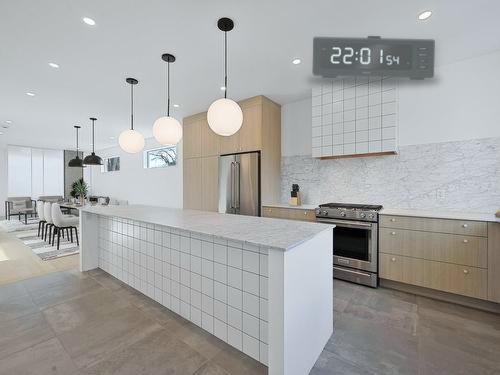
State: 22 h 01 min
